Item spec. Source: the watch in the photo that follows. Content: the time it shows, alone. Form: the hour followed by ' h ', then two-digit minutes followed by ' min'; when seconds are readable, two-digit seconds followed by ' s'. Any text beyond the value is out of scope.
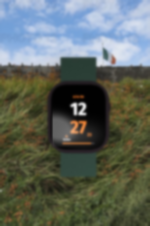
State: 12 h 27 min
